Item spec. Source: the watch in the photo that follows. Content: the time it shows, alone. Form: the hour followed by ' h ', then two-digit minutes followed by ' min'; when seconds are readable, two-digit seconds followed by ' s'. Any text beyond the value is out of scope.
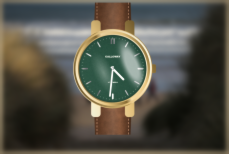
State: 4 h 31 min
